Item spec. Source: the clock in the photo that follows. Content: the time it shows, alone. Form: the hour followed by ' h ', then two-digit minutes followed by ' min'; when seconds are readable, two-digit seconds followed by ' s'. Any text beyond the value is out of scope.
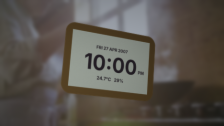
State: 10 h 00 min
